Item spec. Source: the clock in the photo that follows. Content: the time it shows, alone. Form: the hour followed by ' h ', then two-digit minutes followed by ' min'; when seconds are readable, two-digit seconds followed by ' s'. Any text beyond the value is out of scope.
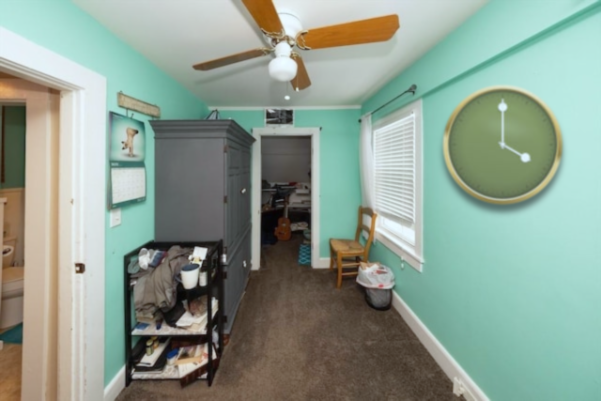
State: 4 h 00 min
